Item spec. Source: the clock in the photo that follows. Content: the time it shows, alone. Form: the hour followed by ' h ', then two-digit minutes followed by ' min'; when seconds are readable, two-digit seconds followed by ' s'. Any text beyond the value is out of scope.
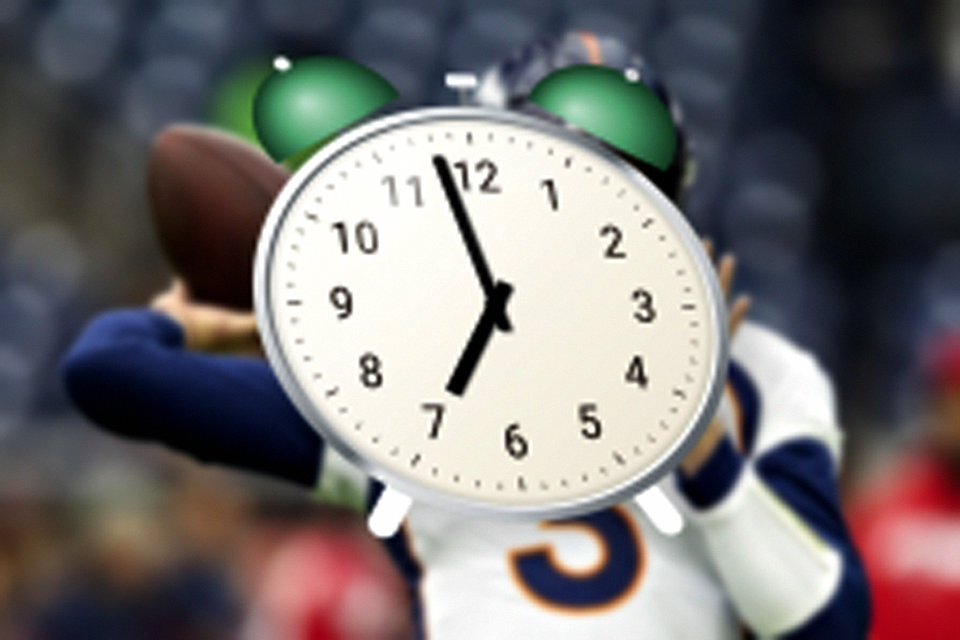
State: 6 h 58 min
